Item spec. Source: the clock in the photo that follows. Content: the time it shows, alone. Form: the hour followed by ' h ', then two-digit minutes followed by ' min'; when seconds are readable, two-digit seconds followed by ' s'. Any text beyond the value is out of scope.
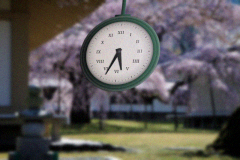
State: 5 h 34 min
